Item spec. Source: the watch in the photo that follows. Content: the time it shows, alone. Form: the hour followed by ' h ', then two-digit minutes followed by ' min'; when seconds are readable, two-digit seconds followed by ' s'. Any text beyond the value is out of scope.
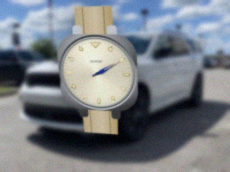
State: 2 h 10 min
